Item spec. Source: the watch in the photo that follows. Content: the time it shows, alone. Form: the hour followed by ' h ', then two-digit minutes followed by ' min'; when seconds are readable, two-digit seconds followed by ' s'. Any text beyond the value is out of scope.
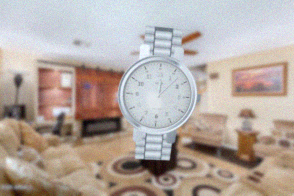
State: 12 h 07 min
